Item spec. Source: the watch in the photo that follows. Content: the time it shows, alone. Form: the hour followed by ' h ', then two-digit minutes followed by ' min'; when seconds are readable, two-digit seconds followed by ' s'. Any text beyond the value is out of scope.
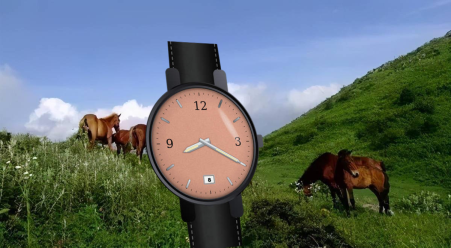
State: 8 h 20 min
